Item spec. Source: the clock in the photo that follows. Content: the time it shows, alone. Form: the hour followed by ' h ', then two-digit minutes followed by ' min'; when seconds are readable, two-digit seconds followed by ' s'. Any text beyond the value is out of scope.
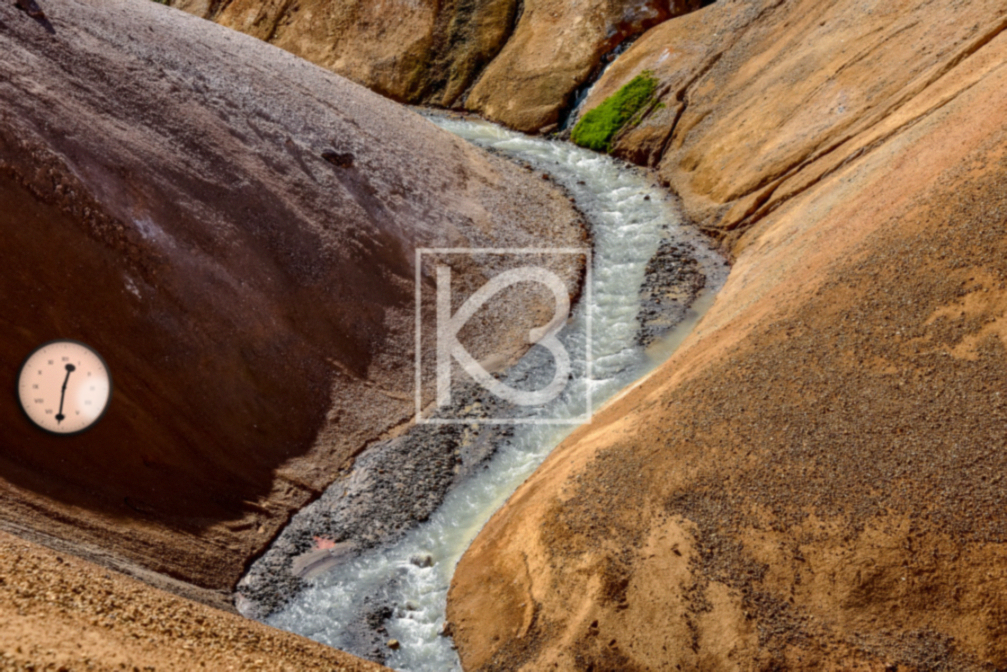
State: 12 h 31 min
